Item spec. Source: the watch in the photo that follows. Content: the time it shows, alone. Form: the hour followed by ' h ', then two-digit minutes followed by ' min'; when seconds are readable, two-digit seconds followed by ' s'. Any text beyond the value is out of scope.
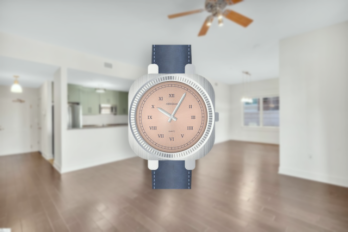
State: 10 h 05 min
